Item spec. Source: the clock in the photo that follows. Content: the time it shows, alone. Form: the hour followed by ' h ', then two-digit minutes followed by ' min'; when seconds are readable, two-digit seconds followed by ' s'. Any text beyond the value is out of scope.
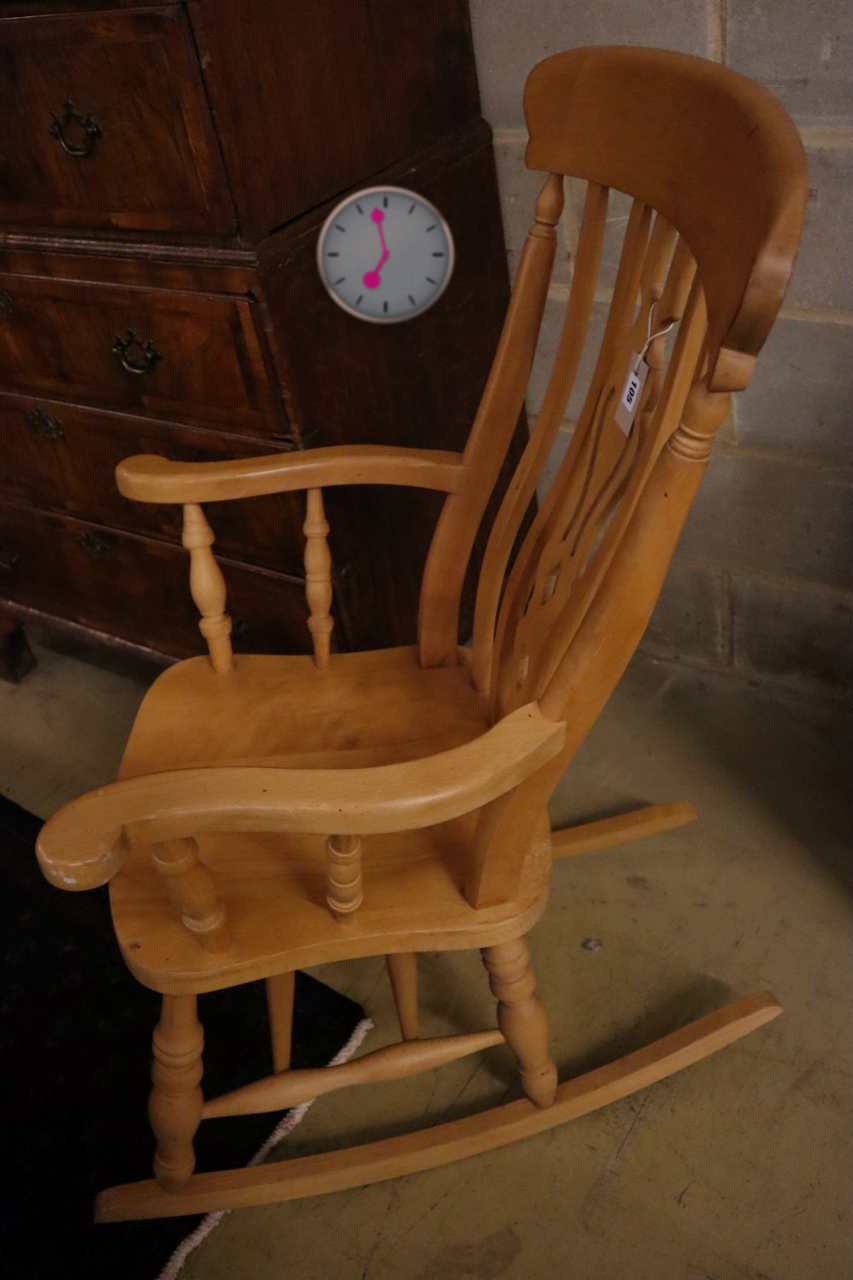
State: 6 h 58 min
